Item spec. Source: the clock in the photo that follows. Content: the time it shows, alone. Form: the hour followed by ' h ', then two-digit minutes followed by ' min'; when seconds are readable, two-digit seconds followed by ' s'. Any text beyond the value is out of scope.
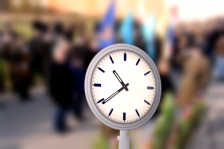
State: 10 h 39 min
